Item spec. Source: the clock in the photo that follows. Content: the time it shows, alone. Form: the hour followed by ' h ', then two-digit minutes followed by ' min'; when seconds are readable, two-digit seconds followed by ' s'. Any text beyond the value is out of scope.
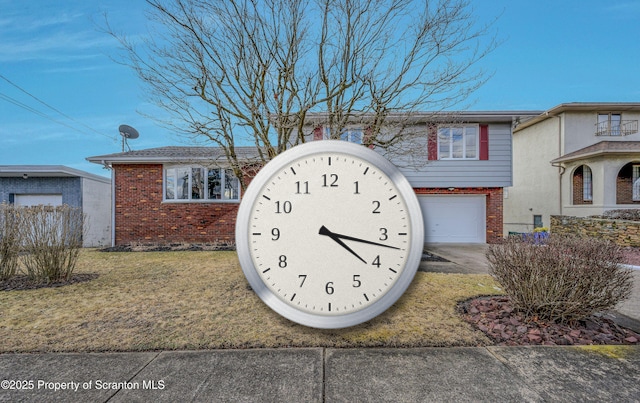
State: 4 h 17 min
